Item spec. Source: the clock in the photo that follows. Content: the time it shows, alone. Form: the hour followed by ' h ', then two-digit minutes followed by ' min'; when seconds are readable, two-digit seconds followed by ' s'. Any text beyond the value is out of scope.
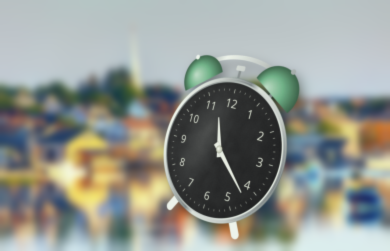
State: 11 h 22 min
